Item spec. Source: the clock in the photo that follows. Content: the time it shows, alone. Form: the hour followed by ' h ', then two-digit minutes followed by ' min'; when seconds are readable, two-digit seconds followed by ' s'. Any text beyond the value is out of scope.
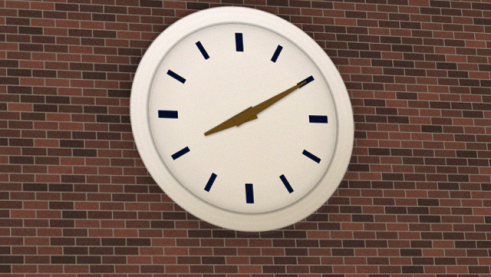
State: 8 h 10 min
